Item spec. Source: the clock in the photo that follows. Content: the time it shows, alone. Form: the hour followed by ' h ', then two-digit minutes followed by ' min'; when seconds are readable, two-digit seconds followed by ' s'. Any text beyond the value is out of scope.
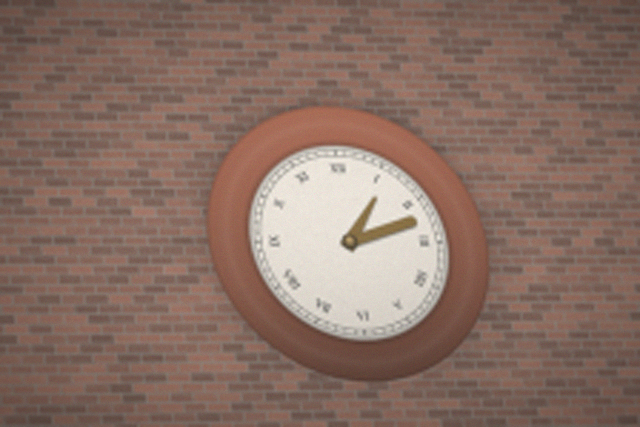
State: 1 h 12 min
